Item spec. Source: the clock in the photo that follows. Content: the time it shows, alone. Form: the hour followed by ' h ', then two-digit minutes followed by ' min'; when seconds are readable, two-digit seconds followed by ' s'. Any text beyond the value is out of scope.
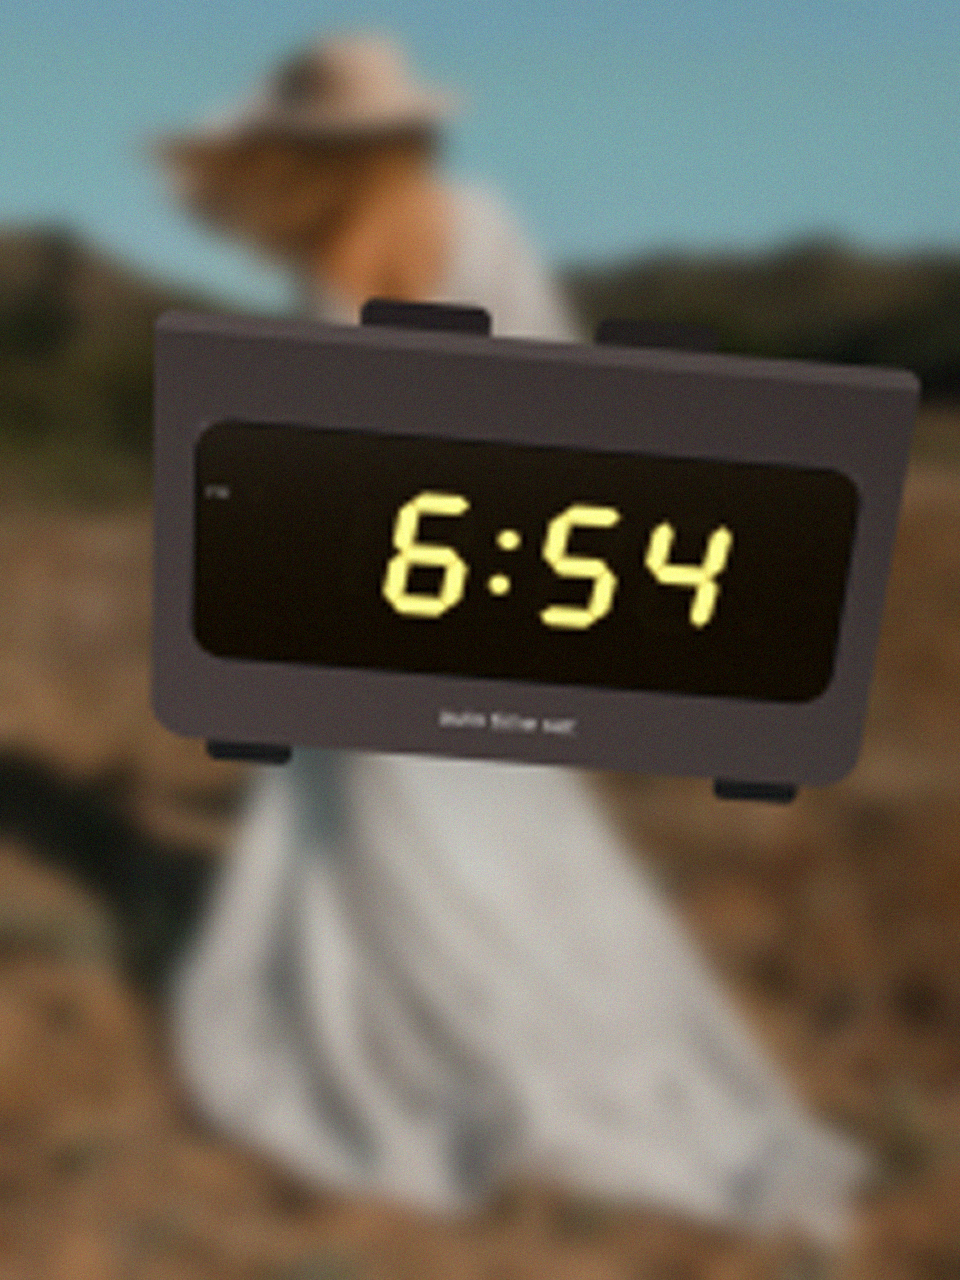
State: 6 h 54 min
